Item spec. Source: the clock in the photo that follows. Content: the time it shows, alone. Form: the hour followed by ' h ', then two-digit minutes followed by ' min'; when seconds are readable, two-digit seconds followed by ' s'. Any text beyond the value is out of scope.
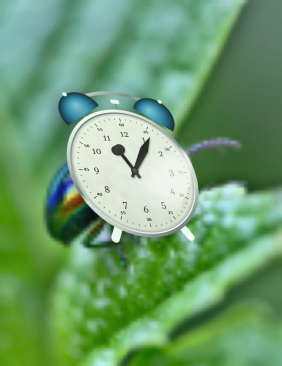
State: 11 h 06 min
